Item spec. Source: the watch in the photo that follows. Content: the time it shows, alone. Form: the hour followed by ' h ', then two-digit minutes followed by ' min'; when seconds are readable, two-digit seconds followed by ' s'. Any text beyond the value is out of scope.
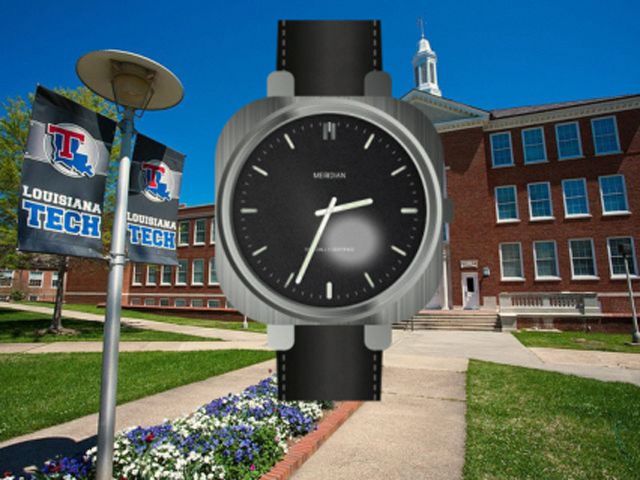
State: 2 h 34 min
